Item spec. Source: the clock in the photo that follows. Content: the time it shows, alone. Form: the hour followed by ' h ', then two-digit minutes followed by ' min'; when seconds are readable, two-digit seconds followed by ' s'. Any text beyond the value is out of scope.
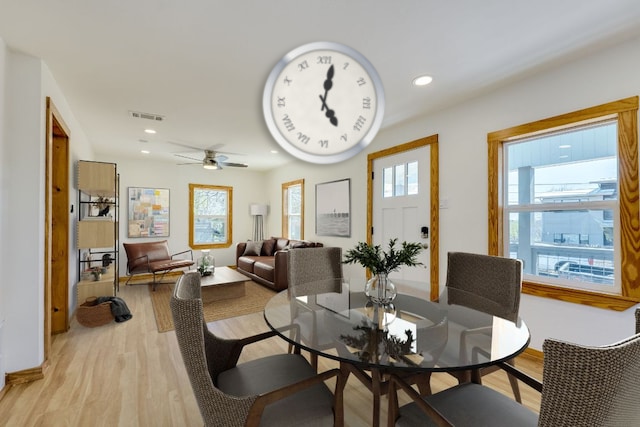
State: 5 h 02 min
